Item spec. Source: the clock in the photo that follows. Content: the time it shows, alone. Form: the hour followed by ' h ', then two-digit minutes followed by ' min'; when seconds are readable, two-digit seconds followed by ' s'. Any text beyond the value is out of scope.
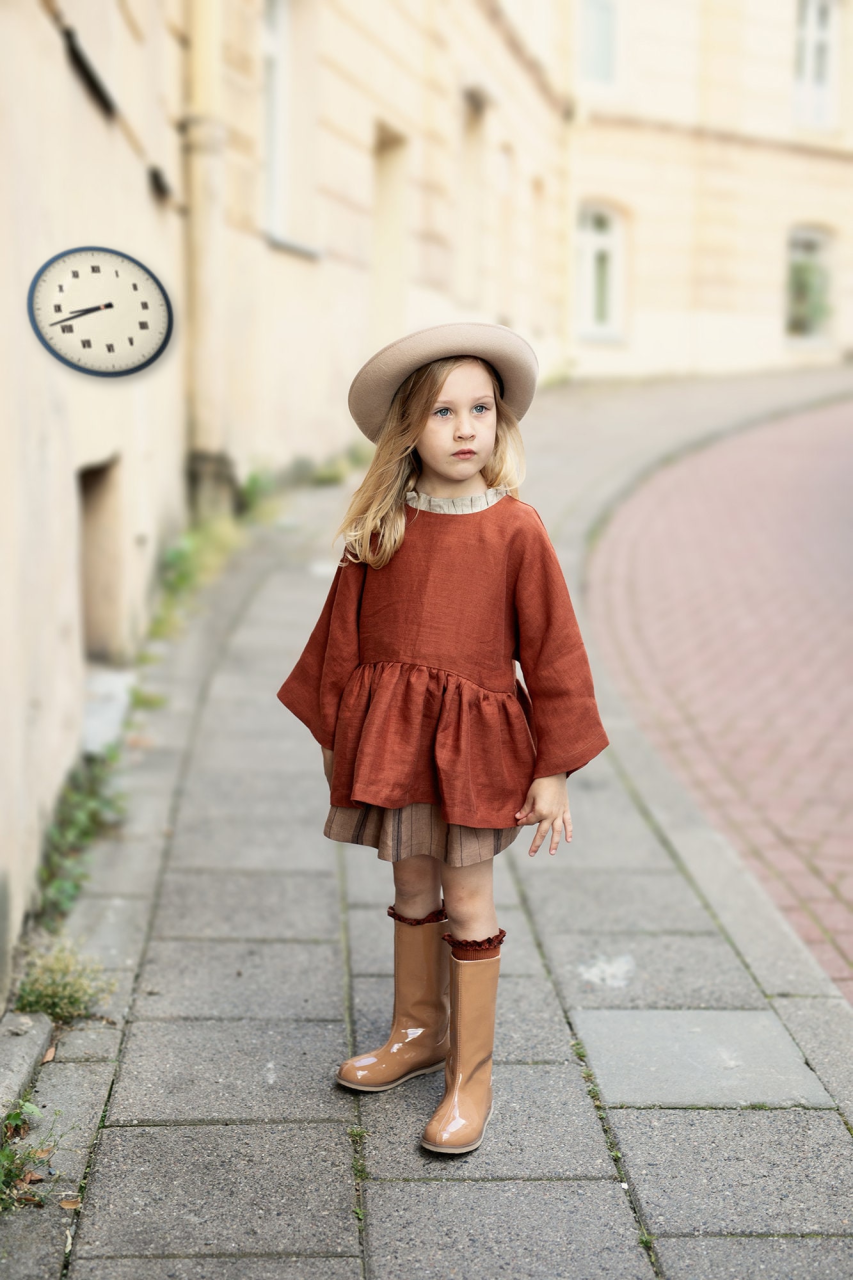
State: 8 h 42 min
